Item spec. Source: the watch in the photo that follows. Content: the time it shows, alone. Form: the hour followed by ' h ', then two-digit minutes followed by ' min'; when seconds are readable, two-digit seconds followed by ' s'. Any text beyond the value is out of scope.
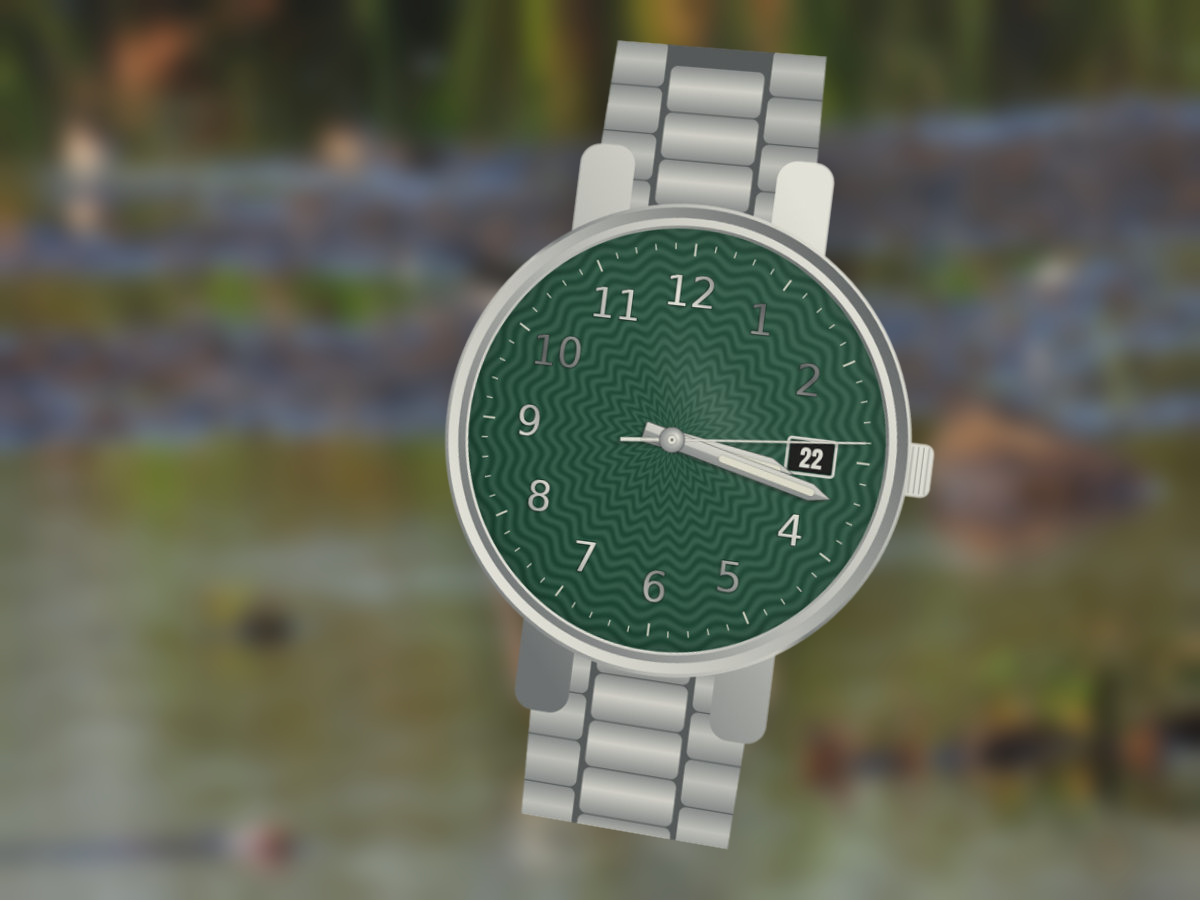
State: 3 h 17 min 14 s
